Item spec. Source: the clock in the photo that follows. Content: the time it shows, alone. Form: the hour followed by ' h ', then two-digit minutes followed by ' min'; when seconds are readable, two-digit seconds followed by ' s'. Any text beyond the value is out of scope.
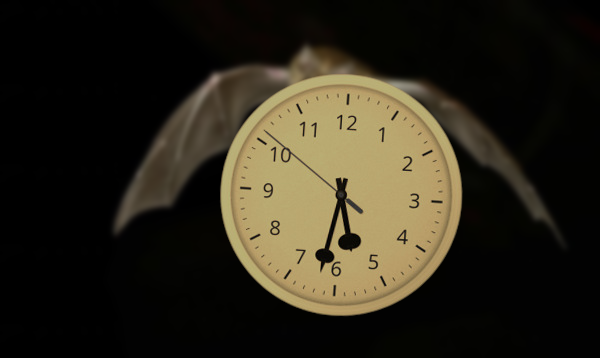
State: 5 h 31 min 51 s
